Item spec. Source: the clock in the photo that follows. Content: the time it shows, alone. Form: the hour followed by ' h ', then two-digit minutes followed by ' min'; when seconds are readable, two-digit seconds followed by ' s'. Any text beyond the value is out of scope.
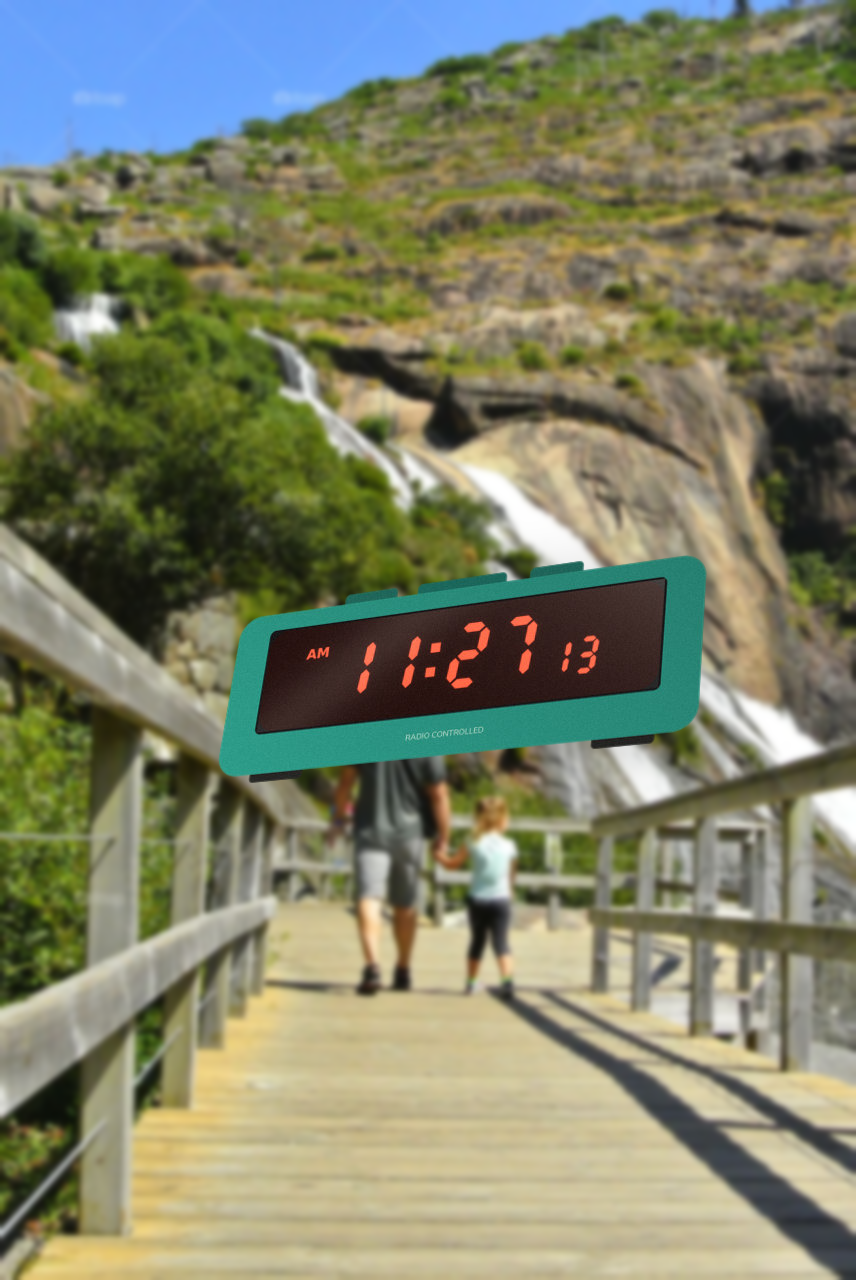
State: 11 h 27 min 13 s
